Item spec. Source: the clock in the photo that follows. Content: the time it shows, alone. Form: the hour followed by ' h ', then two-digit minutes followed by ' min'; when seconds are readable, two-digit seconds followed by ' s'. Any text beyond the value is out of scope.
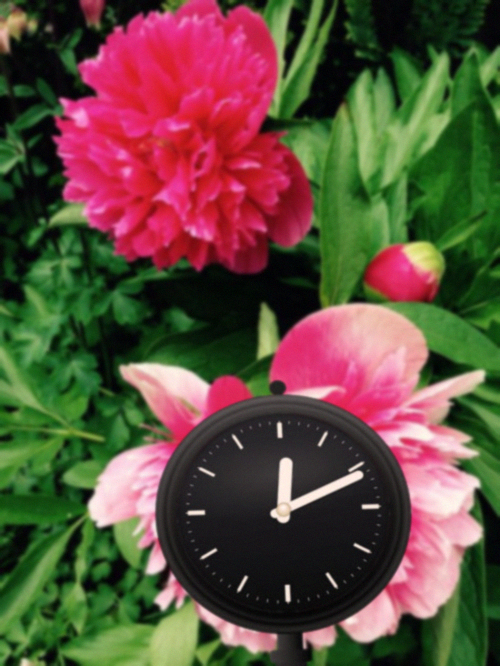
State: 12 h 11 min
